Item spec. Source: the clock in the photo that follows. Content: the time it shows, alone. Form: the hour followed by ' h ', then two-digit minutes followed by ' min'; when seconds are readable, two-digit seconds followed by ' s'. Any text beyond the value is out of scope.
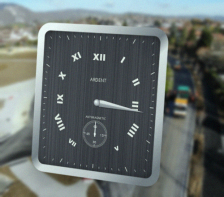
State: 3 h 16 min
